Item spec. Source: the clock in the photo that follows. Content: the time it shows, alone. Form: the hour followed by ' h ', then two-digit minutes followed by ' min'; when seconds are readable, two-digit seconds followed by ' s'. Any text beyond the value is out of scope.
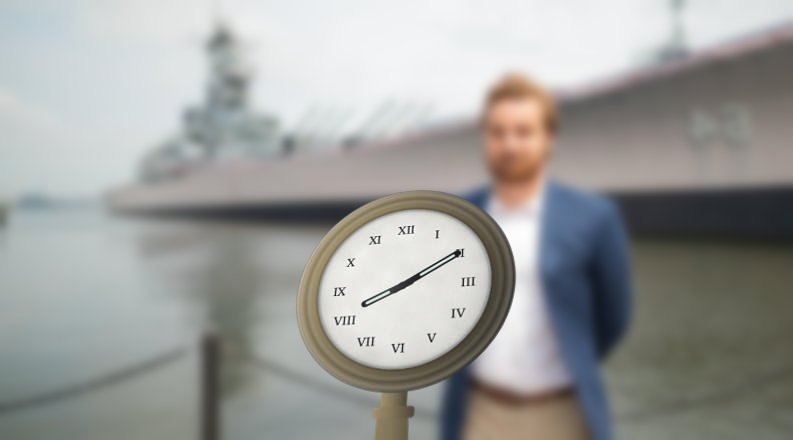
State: 8 h 10 min
